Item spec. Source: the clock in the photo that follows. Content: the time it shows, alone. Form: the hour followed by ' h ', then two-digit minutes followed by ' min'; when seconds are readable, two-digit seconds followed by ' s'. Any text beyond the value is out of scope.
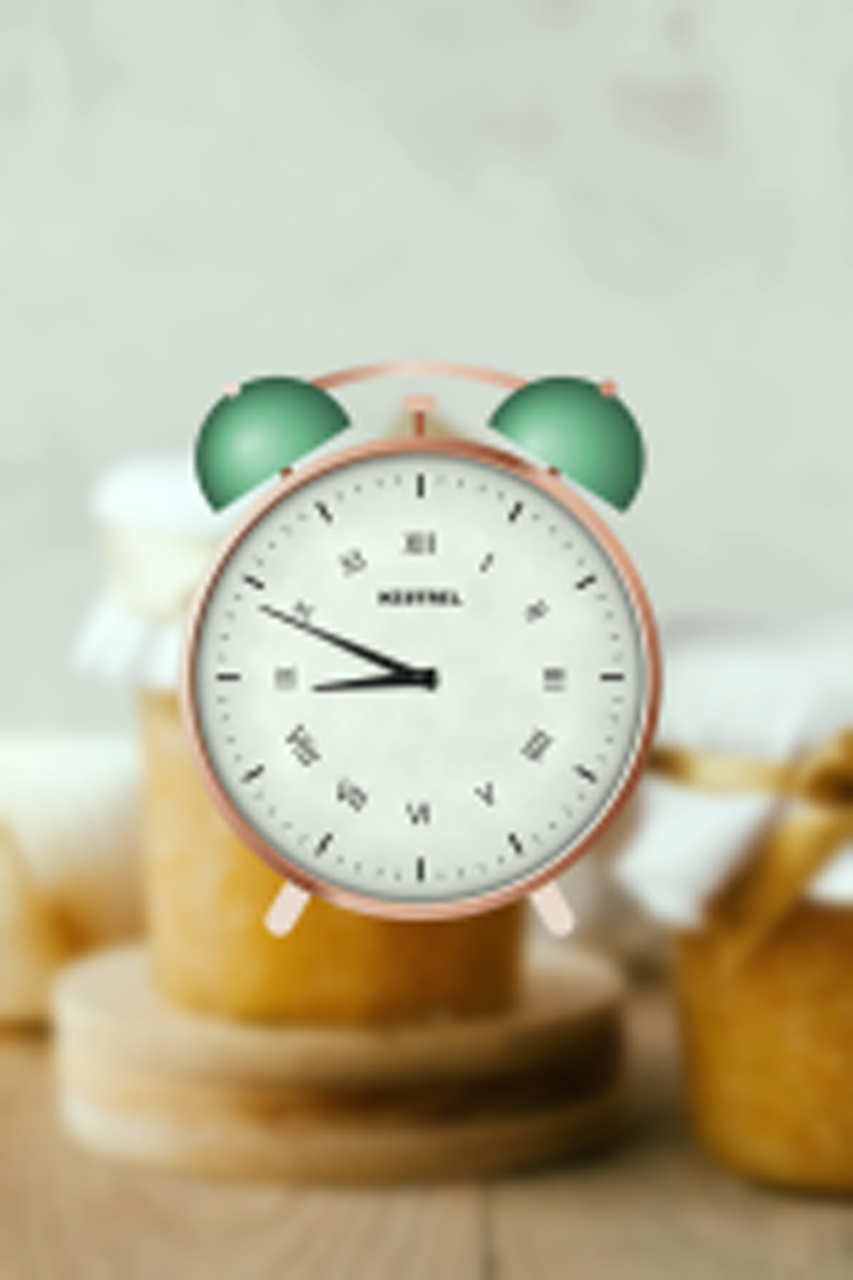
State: 8 h 49 min
